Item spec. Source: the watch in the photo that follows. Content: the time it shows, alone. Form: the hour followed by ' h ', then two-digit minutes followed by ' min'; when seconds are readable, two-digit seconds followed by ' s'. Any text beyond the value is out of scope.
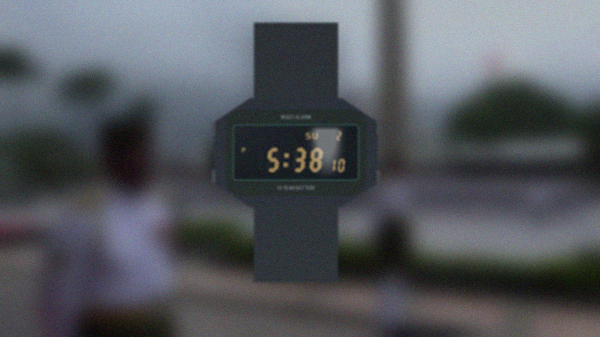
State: 5 h 38 min 10 s
